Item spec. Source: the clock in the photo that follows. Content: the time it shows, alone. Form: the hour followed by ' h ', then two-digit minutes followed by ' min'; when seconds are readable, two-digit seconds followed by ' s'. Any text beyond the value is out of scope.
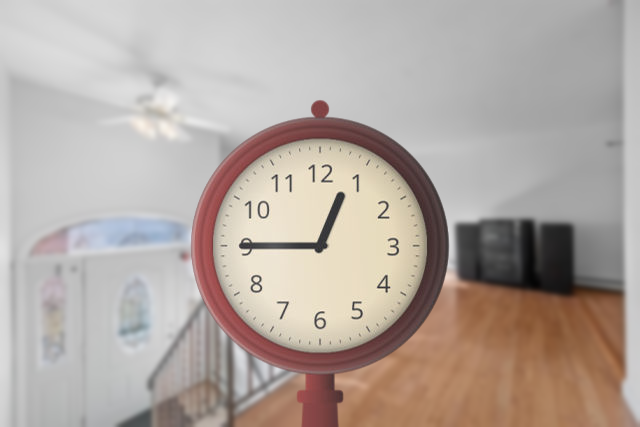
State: 12 h 45 min
